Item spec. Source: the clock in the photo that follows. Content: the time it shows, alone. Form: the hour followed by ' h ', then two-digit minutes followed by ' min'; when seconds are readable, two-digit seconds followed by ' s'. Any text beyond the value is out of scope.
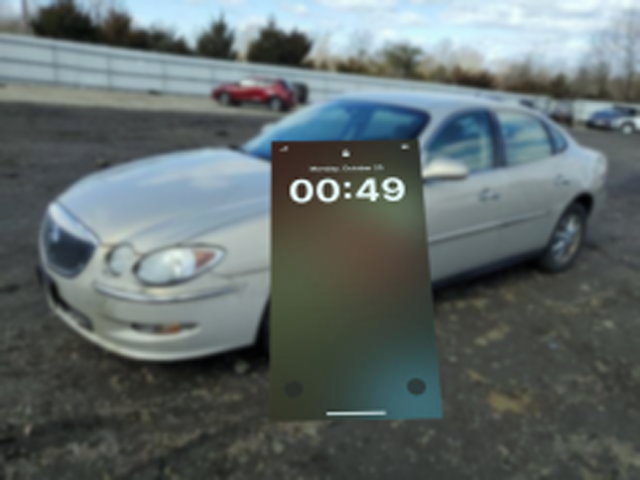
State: 0 h 49 min
